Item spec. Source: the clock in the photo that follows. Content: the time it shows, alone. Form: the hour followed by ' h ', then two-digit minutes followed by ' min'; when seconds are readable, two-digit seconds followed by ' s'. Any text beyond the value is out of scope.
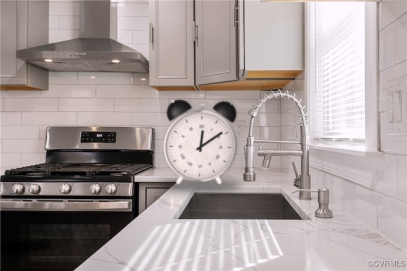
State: 12 h 09 min
